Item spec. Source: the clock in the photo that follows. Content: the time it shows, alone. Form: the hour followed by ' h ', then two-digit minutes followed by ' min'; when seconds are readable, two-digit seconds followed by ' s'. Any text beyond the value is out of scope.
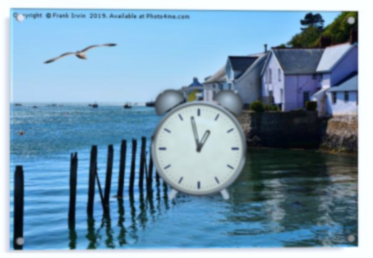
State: 12 h 58 min
